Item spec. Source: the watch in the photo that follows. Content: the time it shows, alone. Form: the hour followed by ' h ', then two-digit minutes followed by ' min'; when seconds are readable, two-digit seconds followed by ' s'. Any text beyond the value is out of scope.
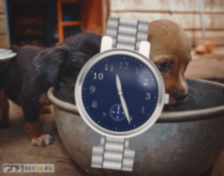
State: 11 h 26 min
